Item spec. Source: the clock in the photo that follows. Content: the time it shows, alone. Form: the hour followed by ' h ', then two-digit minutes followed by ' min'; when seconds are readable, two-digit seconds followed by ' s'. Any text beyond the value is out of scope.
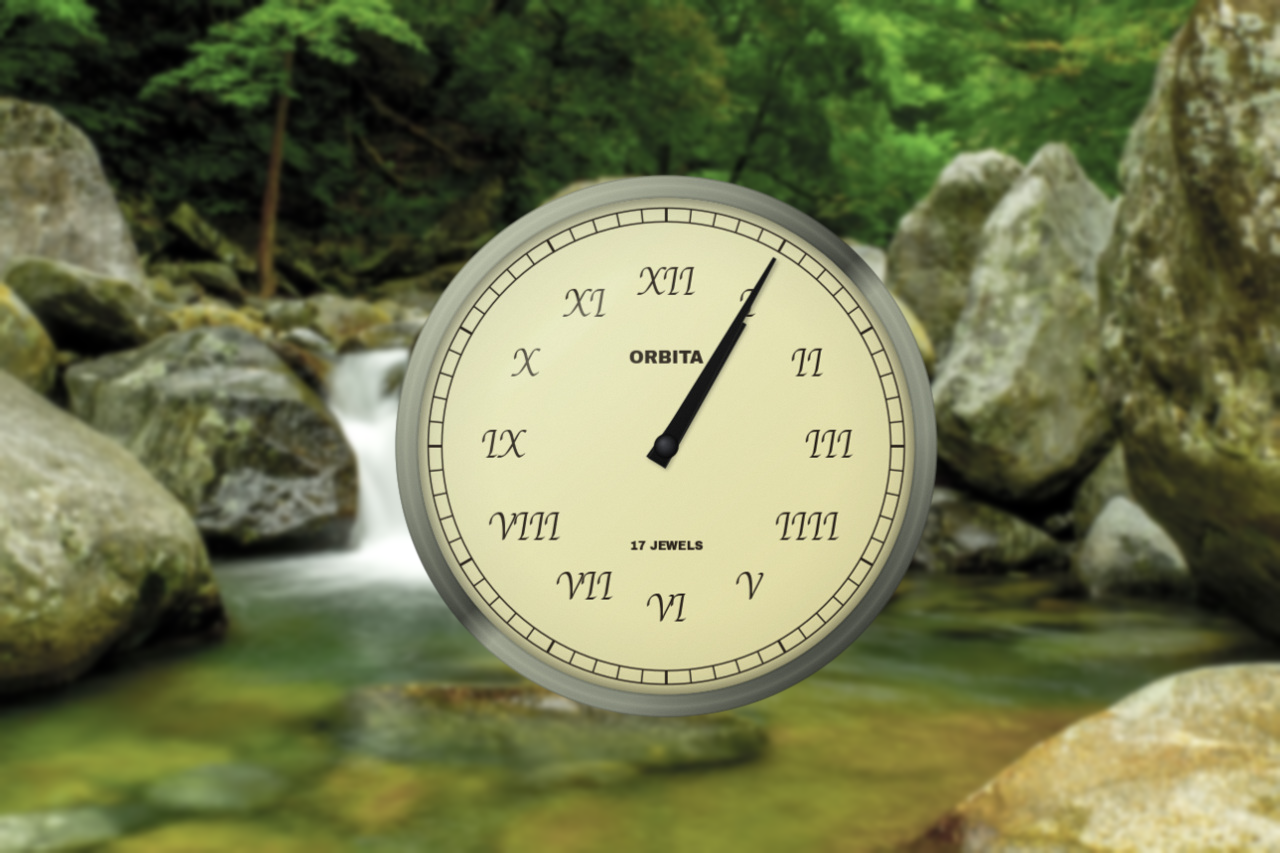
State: 1 h 05 min
